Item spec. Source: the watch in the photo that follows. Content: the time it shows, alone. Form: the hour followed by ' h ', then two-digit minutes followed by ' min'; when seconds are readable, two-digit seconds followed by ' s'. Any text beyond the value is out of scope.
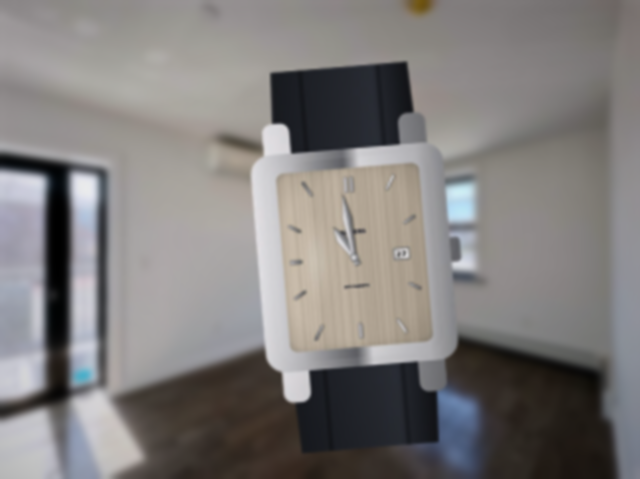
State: 10 h 59 min
